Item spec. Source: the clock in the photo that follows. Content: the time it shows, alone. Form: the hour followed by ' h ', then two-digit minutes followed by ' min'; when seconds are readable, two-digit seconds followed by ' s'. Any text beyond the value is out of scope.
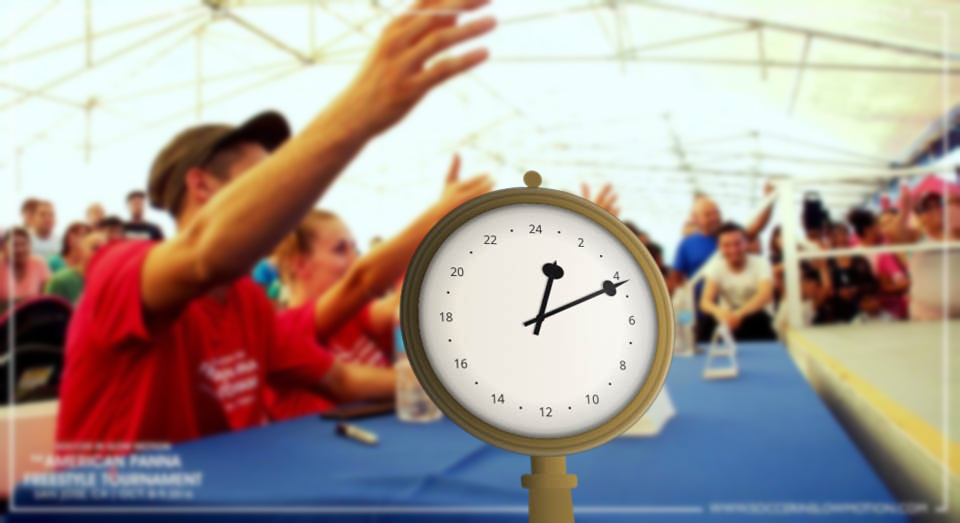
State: 1 h 11 min
